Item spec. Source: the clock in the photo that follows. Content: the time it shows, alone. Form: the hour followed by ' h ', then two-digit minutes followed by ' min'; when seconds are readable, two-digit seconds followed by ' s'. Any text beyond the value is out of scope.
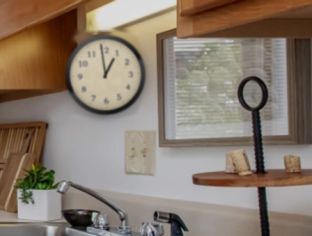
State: 12 h 59 min
